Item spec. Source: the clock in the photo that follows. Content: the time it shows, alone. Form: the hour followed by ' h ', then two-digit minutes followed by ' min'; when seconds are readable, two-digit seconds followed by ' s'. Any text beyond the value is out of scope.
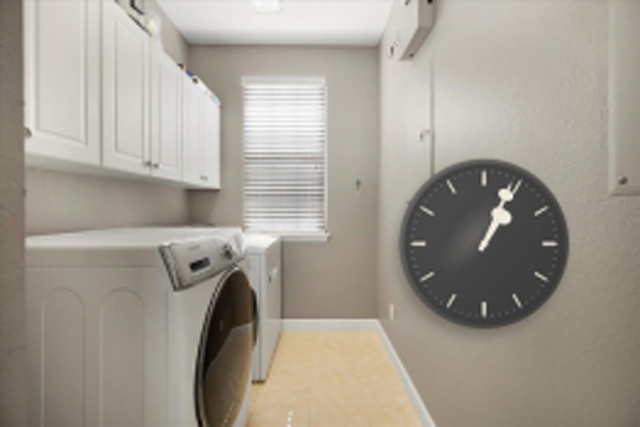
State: 1 h 04 min
